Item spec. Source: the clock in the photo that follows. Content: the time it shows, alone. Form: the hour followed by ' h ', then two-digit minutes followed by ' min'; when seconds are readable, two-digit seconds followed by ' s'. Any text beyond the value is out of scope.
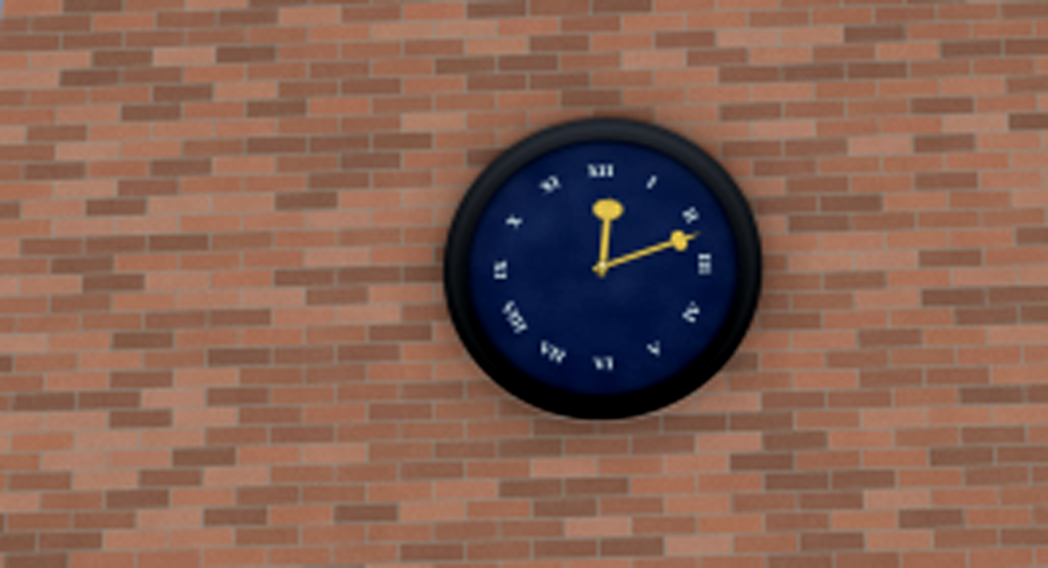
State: 12 h 12 min
